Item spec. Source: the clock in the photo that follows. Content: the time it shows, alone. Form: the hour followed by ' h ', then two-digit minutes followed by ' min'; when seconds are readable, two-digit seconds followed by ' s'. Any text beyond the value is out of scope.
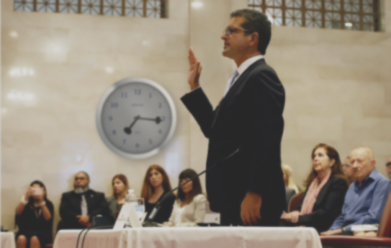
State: 7 h 16 min
